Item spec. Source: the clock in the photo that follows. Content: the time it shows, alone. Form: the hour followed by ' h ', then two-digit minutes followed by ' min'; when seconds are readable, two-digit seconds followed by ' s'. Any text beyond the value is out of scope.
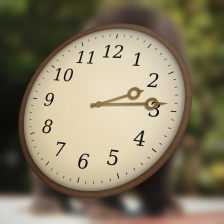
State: 2 h 14 min
